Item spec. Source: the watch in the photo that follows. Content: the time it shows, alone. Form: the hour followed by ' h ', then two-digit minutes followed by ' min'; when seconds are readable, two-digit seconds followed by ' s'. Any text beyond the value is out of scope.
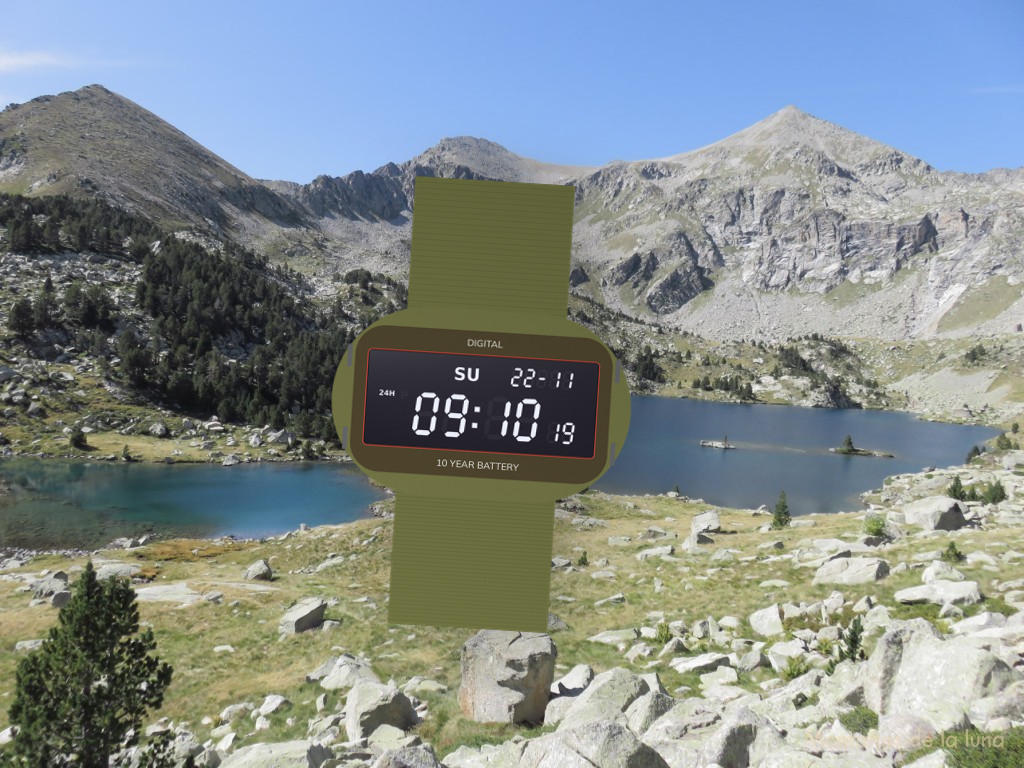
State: 9 h 10 min 19 s
